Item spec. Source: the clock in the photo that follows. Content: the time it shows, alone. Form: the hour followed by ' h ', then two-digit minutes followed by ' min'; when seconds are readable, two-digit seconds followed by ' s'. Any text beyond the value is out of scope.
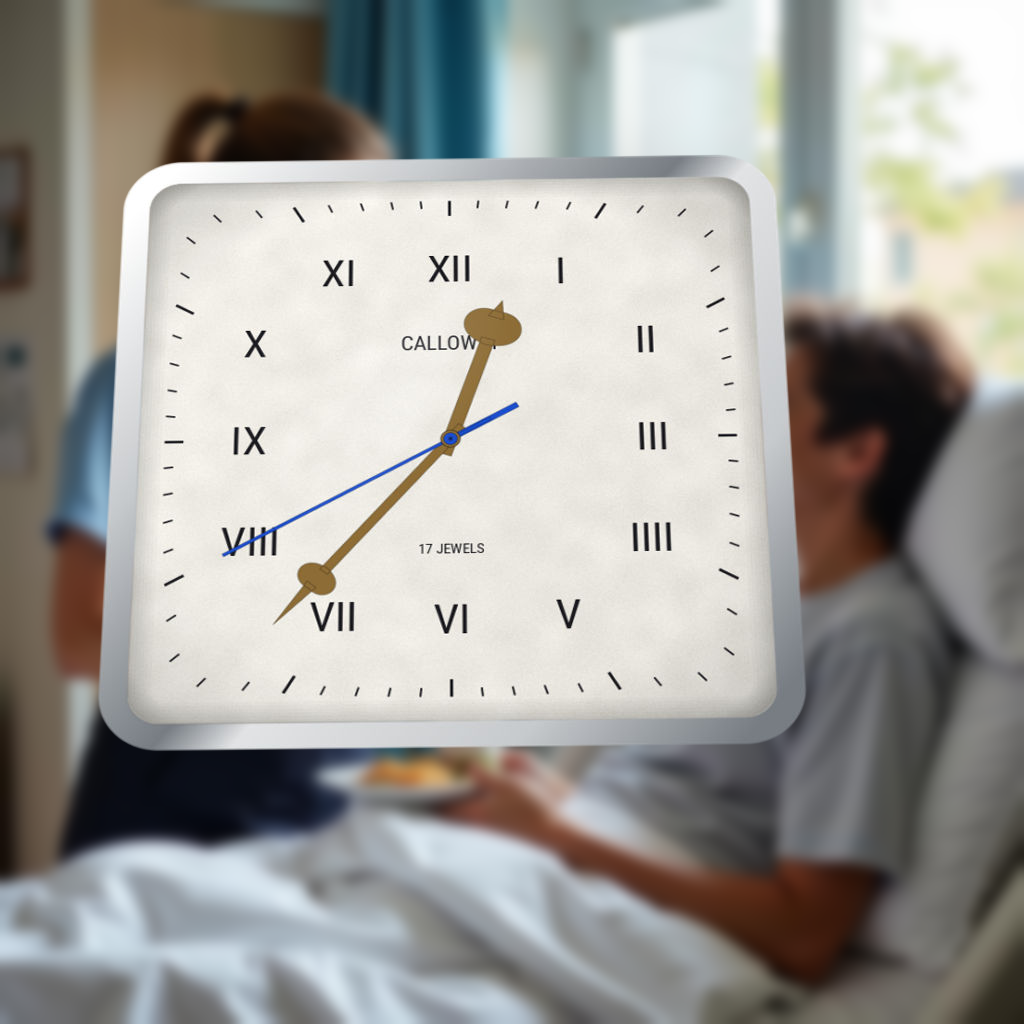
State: 12 h 36 min 40 s
